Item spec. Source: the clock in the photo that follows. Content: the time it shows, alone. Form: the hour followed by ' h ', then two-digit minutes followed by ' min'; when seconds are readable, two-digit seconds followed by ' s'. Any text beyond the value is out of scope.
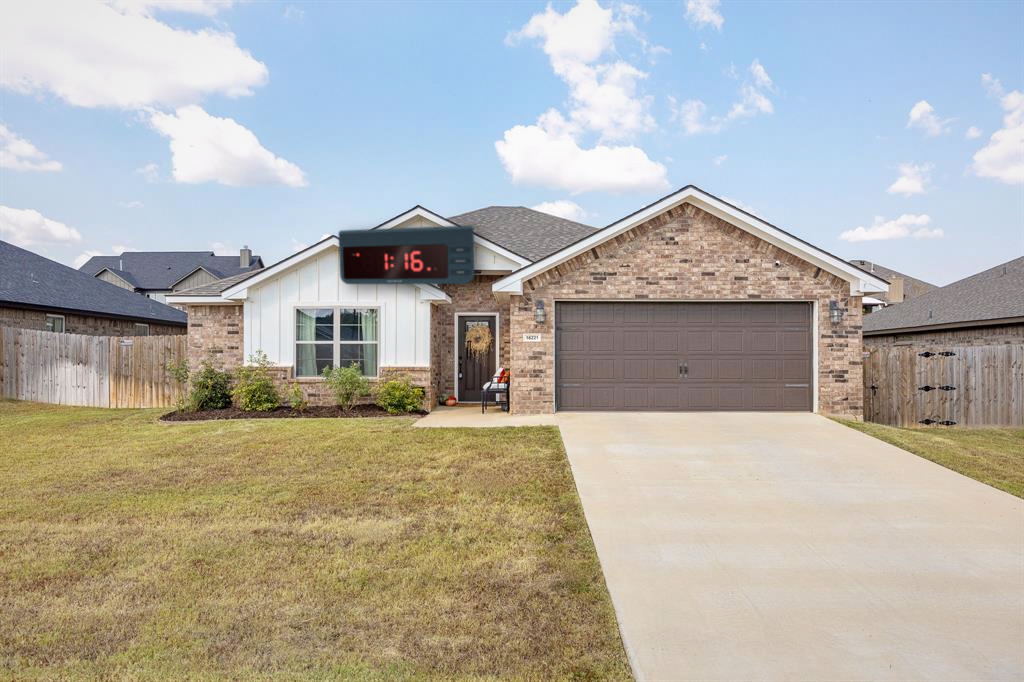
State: 1 h 16 min
